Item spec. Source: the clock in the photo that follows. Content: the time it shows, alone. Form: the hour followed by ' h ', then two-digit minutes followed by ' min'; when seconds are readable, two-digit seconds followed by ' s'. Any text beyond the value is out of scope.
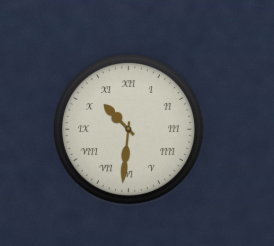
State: 10 h 31 min
